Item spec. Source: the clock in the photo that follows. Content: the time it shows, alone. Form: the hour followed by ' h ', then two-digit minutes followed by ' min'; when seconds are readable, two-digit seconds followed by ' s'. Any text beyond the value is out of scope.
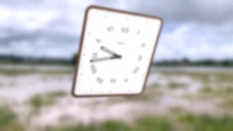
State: 9 h 43 min
